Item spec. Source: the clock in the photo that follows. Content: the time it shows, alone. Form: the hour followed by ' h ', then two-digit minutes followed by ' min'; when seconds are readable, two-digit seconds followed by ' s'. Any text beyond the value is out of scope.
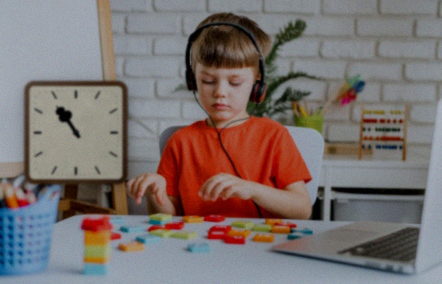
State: 10 h 54 min
